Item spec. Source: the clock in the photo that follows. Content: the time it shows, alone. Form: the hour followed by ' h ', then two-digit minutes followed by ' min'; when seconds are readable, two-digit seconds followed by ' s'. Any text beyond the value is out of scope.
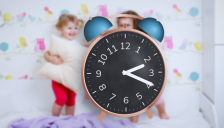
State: 2 h 19 min
